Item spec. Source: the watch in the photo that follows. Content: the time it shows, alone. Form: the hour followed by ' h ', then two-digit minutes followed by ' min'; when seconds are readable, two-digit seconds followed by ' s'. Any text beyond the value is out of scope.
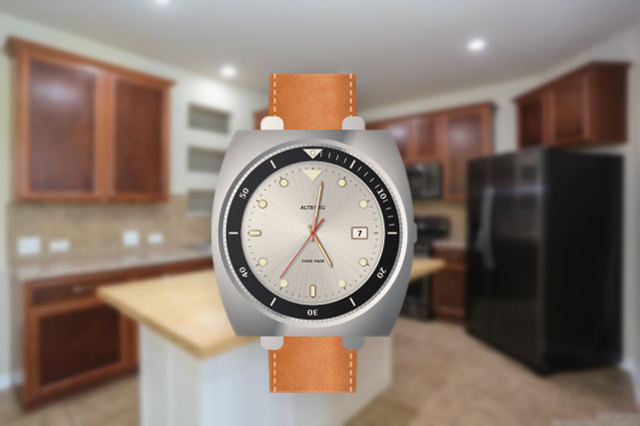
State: 5 h 01 min 36 s
